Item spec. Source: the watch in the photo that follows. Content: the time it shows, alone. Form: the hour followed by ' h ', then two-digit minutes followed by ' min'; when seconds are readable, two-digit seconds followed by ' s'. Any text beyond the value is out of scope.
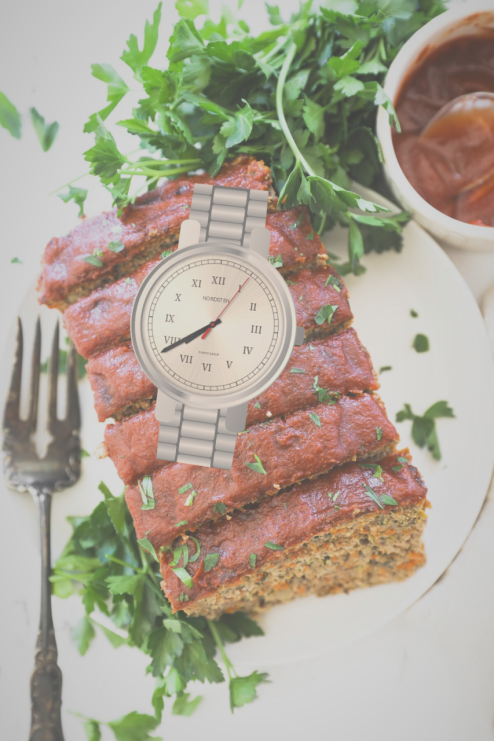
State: 7 h 39 min 05 s
